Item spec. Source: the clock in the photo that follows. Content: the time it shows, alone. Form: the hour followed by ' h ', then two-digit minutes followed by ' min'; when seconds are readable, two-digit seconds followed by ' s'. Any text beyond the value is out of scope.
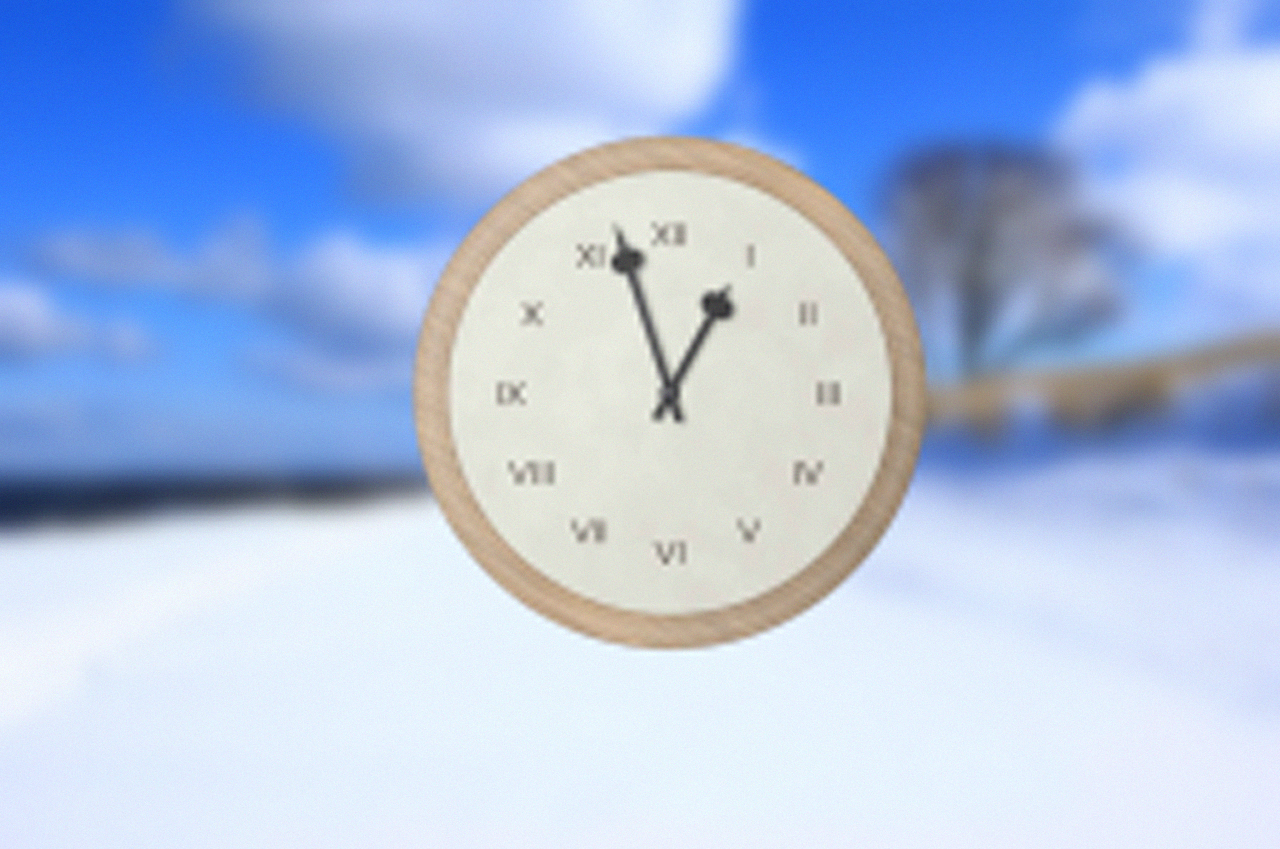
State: 12 h 57 min
